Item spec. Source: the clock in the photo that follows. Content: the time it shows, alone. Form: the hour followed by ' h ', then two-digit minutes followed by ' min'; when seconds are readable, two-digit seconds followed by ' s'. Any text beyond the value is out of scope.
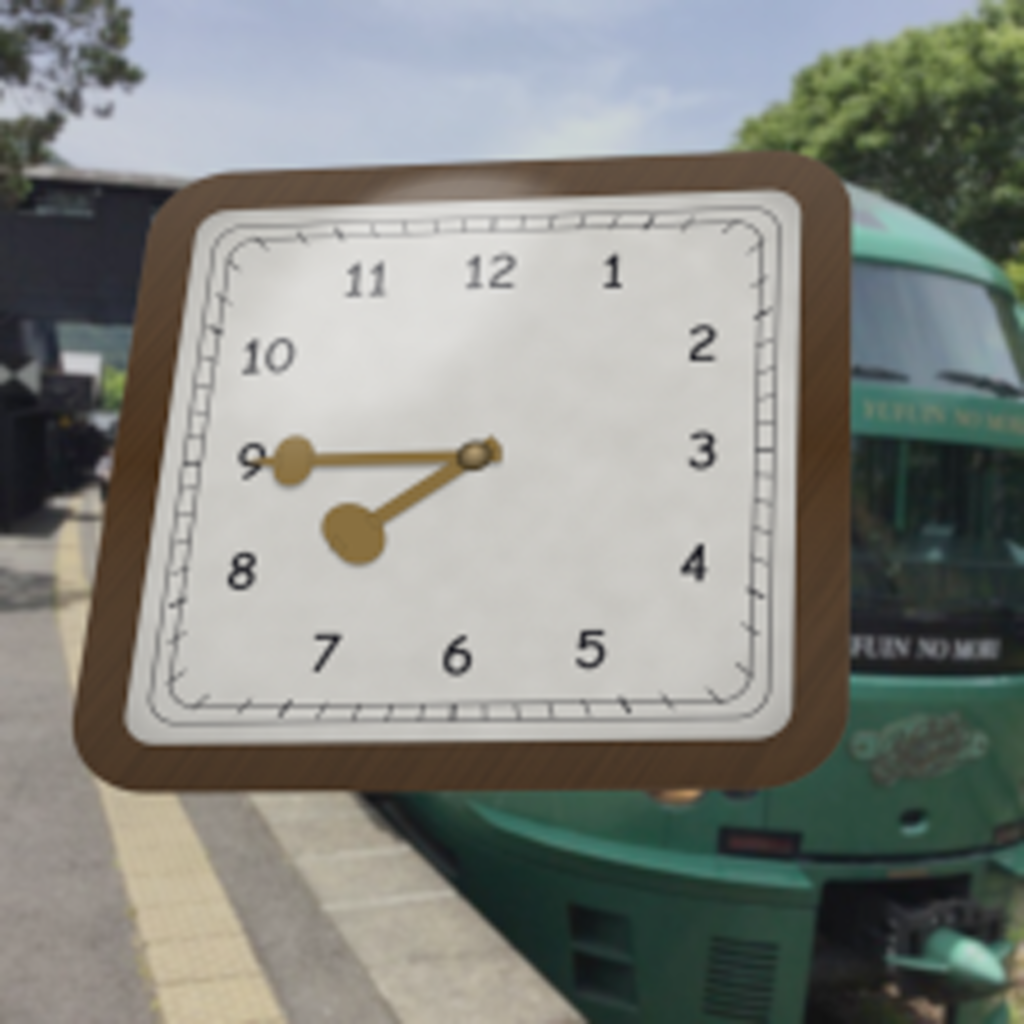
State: 7 h 45 min
